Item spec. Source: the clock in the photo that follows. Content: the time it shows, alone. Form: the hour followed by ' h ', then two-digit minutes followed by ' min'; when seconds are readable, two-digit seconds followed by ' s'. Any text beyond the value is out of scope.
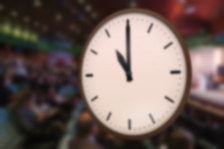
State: 11 h 00 min
